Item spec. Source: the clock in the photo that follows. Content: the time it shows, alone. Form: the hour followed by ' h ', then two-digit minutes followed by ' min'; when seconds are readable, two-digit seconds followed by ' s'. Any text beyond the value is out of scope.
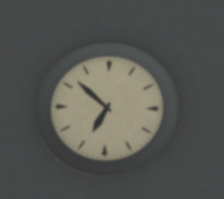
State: 6 h 52 min
